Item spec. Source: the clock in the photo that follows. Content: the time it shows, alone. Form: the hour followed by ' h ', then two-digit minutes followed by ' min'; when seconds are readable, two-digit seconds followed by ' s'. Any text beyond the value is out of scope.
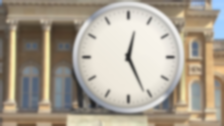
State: 12 h 26 min
